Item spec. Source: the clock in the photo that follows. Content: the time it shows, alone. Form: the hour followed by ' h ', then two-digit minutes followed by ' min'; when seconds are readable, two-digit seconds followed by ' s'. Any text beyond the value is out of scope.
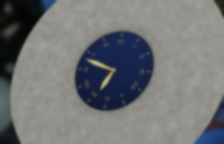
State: 6 h 48 min
